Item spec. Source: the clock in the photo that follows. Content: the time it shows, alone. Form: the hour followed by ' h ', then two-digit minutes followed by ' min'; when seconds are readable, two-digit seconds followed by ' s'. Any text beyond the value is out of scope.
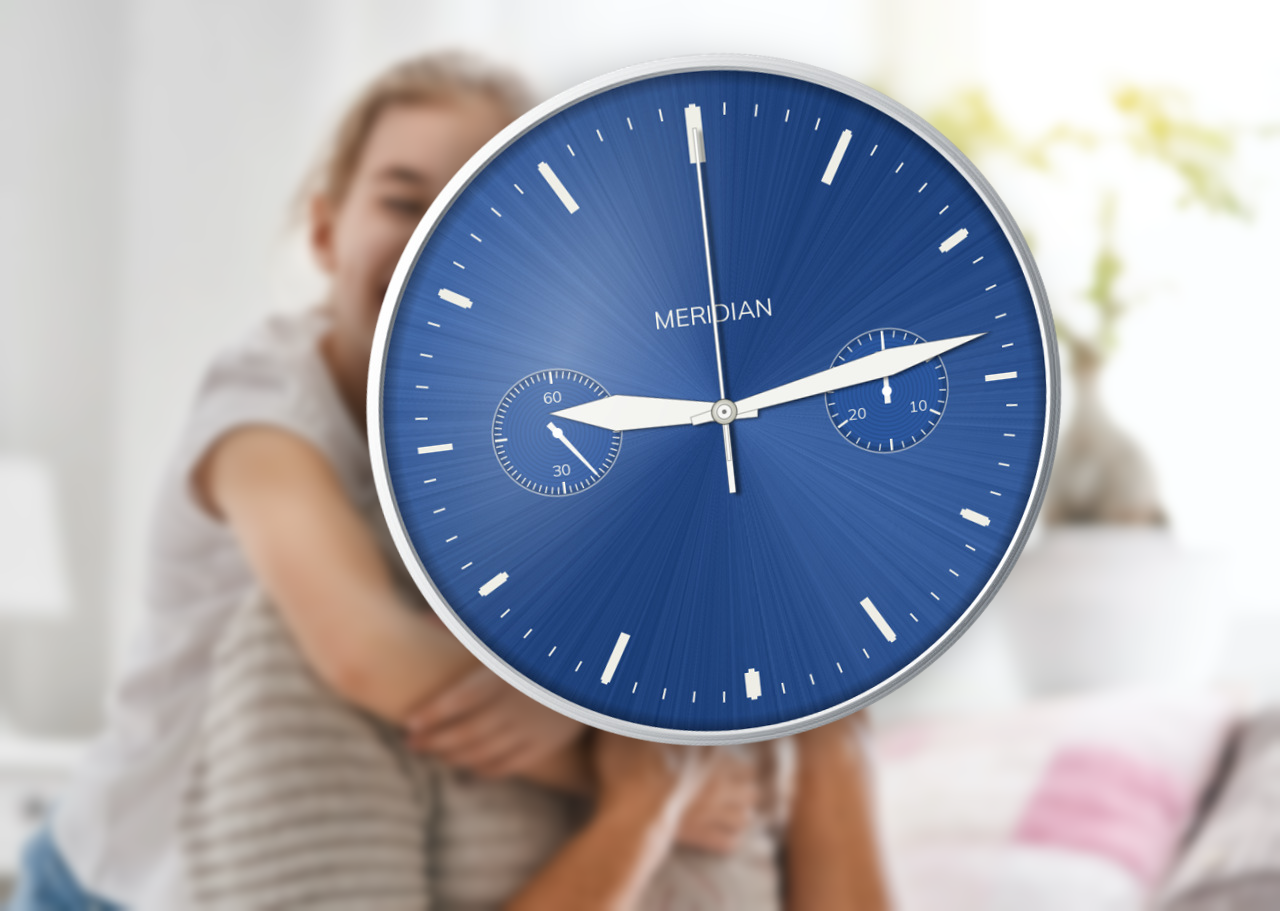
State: 9 h 13 min 24 s
